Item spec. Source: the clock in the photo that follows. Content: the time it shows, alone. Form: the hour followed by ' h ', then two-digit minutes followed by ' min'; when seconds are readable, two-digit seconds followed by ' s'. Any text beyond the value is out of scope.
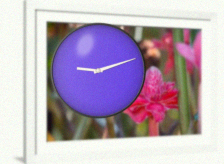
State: 9 h 12 min
